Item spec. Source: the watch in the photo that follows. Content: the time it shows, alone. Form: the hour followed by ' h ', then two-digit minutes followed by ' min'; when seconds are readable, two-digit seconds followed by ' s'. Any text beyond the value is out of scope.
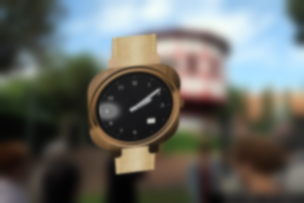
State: 2 h 09 min
